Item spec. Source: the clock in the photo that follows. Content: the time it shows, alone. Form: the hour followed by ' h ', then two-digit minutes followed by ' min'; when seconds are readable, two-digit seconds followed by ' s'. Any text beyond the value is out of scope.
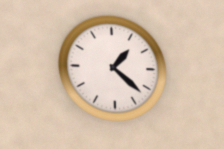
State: 1 h 22 min
